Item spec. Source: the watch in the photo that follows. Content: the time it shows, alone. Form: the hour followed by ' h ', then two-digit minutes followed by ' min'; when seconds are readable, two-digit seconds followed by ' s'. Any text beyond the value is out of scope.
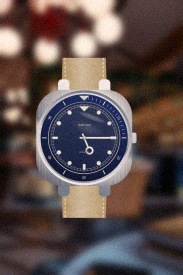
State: 5 h 15 min
